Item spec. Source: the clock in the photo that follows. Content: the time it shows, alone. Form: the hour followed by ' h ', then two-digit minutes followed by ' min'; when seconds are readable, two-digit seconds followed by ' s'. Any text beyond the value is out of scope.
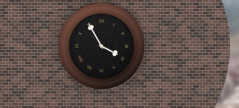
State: 3 h 55 min
